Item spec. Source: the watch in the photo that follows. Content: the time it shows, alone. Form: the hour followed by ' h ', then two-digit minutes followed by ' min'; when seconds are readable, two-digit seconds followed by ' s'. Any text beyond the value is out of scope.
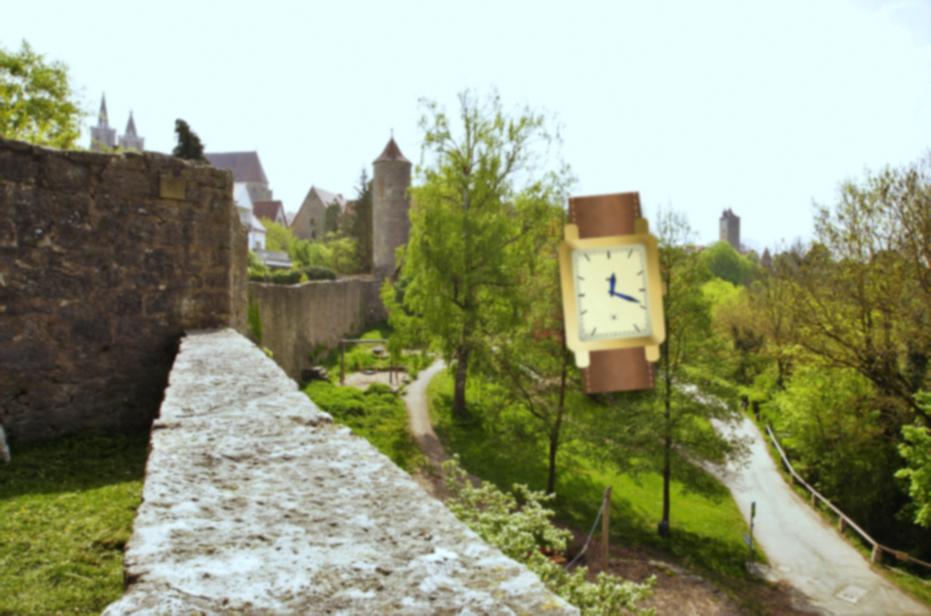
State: 12 h 19 min
